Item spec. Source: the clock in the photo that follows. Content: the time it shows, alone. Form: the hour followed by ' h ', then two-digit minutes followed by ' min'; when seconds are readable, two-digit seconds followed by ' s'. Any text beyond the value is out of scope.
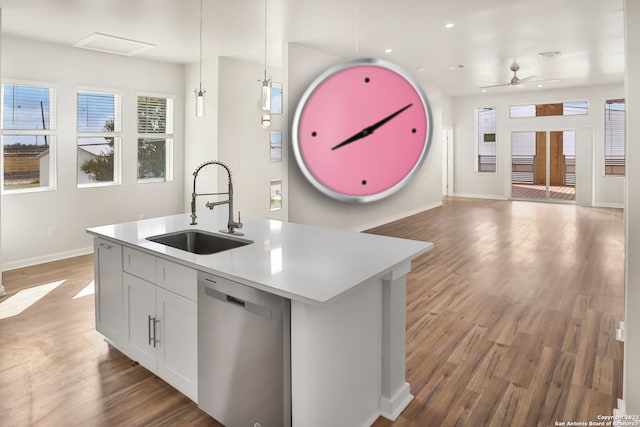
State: 8 h 10 min
